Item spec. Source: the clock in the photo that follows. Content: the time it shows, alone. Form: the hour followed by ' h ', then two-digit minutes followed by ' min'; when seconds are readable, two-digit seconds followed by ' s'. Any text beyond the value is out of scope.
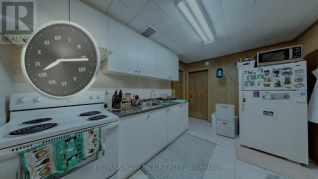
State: 8 h 16 min
